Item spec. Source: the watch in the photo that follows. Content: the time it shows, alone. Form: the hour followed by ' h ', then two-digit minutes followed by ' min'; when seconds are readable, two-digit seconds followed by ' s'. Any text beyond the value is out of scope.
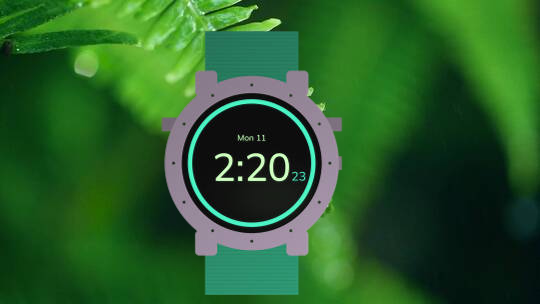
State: 2 h 20 min 23 s
